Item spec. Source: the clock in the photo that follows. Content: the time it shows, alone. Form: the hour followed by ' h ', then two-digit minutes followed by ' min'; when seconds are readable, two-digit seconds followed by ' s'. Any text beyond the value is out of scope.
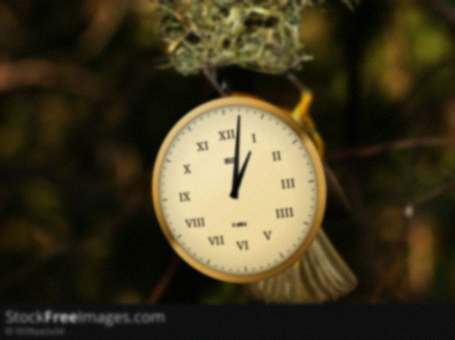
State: 1 h 02 min
